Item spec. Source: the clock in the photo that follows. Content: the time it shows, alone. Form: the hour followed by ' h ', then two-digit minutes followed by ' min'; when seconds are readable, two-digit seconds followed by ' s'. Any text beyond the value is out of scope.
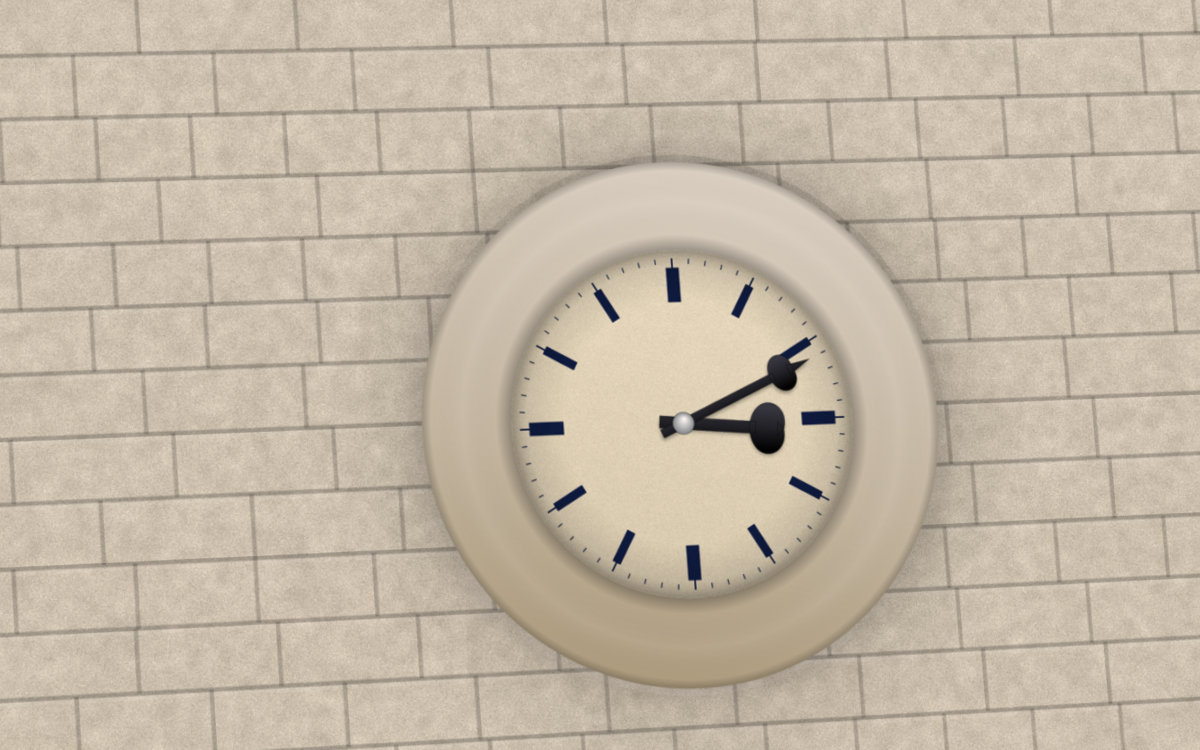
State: 3 h 11 min
